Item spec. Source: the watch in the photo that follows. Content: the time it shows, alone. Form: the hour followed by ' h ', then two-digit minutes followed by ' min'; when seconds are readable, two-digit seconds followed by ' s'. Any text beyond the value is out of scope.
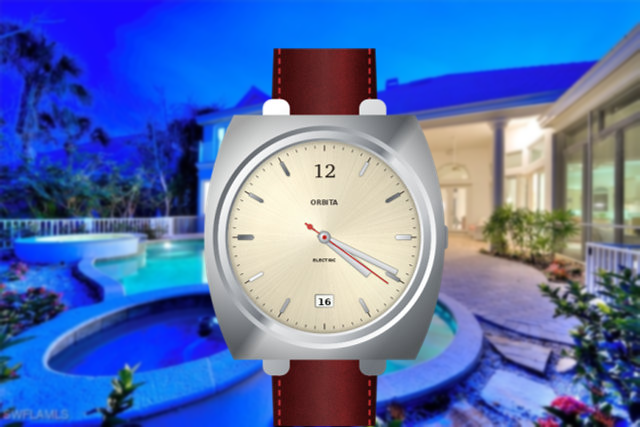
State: 4 h 19 min 21 s
